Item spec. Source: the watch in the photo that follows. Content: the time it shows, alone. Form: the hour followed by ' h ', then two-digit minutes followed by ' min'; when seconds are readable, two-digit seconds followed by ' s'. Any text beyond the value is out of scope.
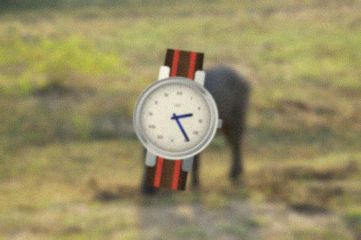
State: 2 h 24 min
